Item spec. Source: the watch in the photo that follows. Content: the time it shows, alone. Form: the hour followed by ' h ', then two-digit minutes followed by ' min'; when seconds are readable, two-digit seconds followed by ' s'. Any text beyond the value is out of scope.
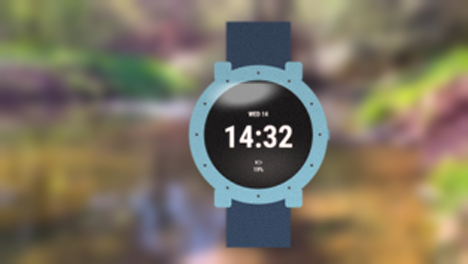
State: 14 h 32 min
